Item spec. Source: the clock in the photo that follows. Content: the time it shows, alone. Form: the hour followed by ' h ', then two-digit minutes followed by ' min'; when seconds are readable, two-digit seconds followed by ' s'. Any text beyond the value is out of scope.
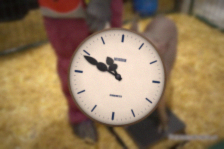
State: 10 h 49 min
